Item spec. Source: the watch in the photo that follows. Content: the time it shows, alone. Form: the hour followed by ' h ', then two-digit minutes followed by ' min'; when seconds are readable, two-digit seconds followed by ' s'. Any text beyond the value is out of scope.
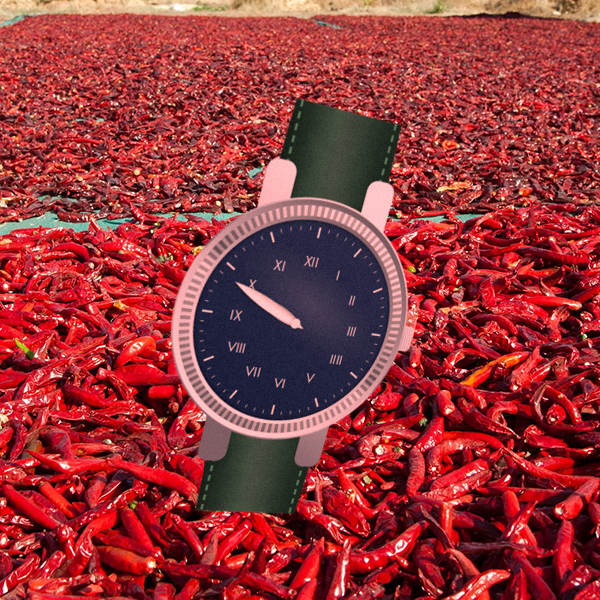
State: 9 h 49 min
